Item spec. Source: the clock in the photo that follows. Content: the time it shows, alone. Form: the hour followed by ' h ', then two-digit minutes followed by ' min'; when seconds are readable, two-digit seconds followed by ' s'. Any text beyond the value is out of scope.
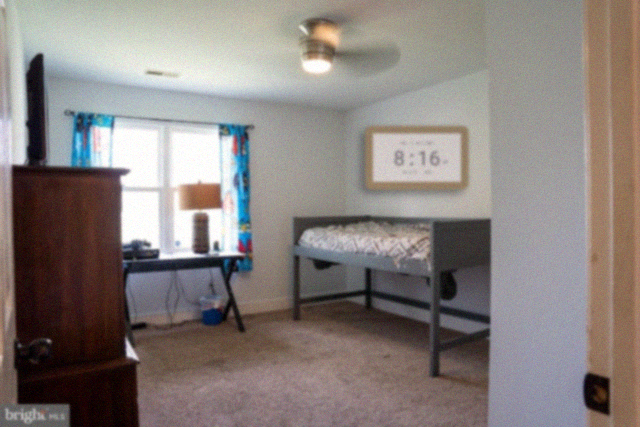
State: 8 h 16 min
